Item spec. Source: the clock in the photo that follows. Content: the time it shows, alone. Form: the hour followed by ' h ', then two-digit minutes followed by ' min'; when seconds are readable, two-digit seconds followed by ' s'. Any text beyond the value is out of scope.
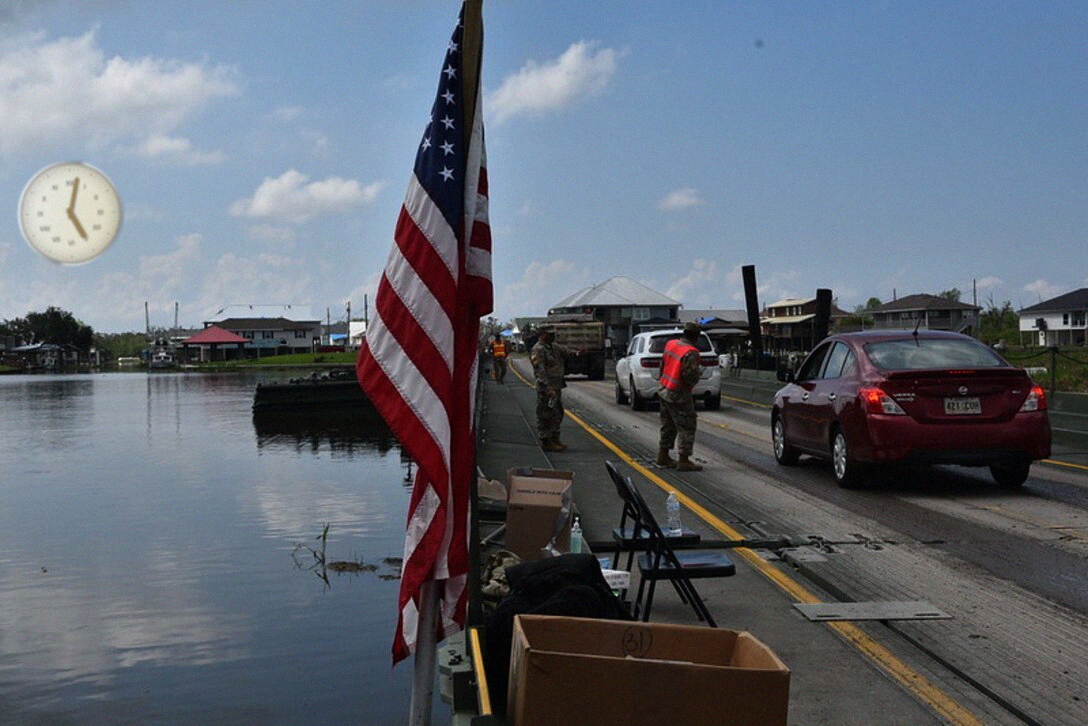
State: 5 h 02 min
